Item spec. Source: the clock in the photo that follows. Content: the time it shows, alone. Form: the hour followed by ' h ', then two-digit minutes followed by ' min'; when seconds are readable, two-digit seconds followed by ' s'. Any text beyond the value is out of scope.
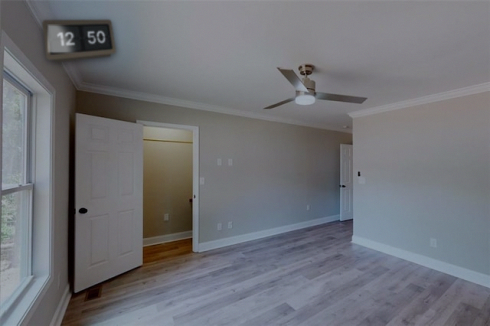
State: 12 h 50 min
